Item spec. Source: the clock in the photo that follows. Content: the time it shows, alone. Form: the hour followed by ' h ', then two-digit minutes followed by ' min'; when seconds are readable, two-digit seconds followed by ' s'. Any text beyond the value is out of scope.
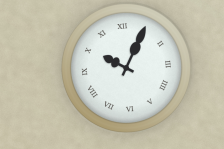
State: 10 h 05 min
